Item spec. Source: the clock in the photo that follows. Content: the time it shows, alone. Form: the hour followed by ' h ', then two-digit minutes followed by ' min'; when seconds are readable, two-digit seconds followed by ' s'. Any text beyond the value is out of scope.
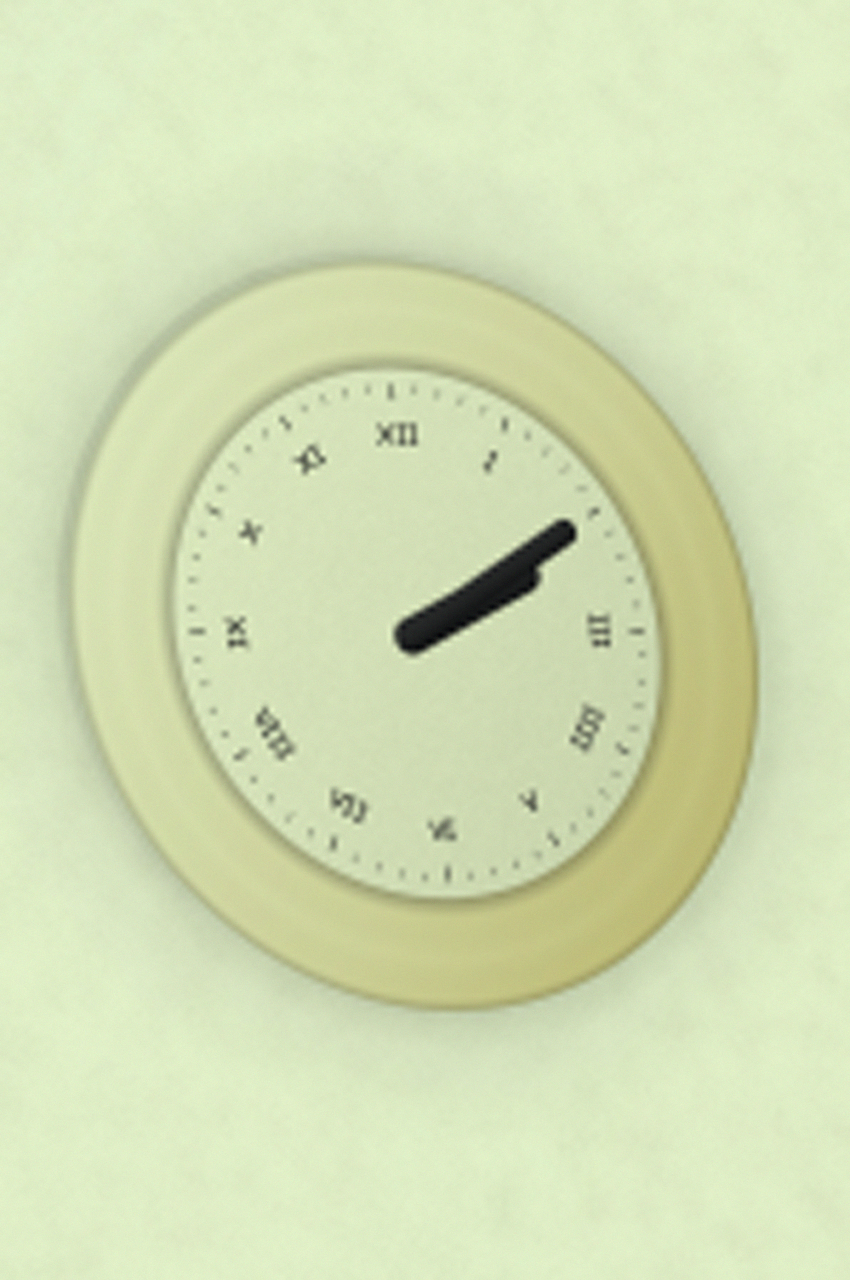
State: 2 h 10 min
